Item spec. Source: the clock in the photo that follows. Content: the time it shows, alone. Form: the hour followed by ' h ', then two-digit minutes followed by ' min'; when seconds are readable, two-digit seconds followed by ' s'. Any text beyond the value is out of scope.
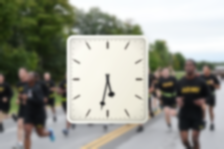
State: 5 h 32 min
